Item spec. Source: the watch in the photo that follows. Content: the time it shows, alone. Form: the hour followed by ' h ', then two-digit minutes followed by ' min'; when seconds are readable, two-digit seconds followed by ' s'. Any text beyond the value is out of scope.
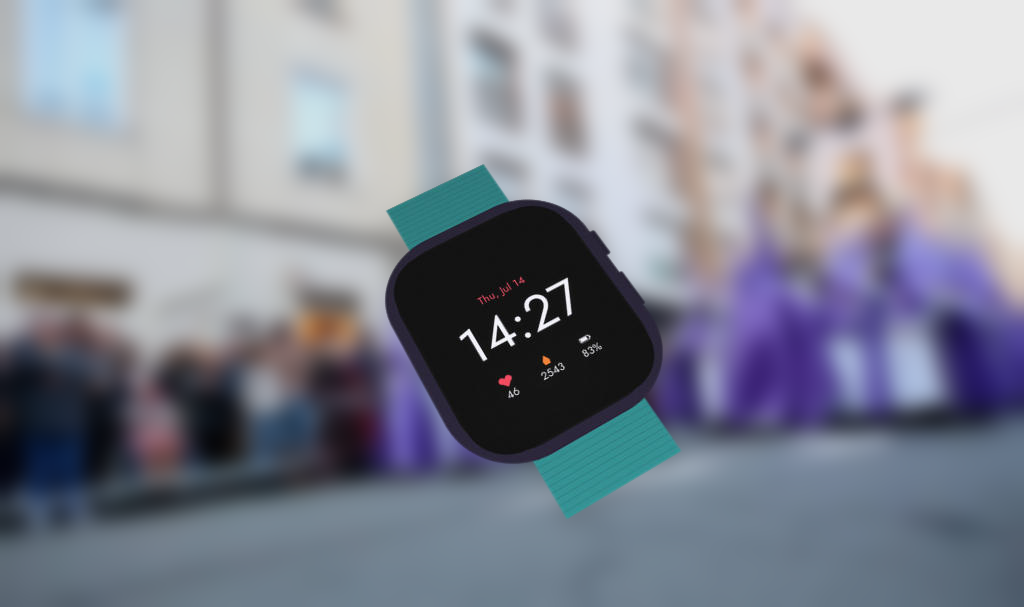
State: 14 h 27 min
